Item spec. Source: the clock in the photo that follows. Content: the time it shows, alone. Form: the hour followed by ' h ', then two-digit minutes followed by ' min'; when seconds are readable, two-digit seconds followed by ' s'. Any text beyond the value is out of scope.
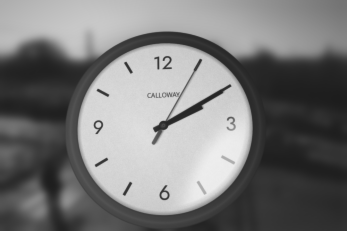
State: 2 h 10 min 05 s
